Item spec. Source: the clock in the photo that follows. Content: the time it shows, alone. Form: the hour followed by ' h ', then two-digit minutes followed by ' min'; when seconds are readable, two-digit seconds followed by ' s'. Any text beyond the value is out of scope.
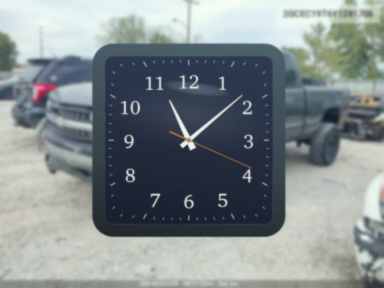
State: 11 h 08 min 19 s
